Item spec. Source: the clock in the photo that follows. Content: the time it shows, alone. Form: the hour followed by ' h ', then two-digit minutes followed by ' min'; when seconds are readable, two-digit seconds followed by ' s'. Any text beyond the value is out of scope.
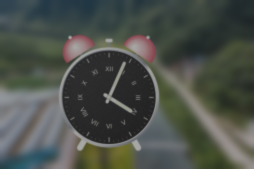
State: 4 h 04 min
